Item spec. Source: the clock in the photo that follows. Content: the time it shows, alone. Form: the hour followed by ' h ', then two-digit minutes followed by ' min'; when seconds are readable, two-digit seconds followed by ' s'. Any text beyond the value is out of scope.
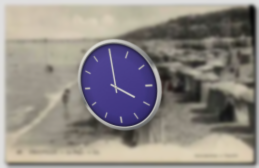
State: 4 h 00 min
